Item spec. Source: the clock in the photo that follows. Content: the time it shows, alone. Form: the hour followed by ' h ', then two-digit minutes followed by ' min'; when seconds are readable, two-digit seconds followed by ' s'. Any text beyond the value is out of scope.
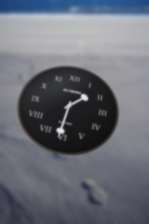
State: 1 h 31 min
